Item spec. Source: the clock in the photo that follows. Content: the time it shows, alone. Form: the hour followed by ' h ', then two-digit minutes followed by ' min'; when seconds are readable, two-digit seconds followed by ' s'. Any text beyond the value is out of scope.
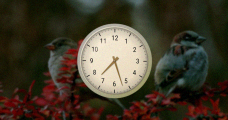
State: 7 h 27 min
